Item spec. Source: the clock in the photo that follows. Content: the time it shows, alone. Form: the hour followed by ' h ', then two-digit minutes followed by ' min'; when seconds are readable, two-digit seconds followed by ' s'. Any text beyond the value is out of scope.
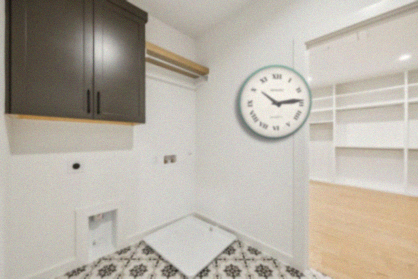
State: 10 h 14 min
